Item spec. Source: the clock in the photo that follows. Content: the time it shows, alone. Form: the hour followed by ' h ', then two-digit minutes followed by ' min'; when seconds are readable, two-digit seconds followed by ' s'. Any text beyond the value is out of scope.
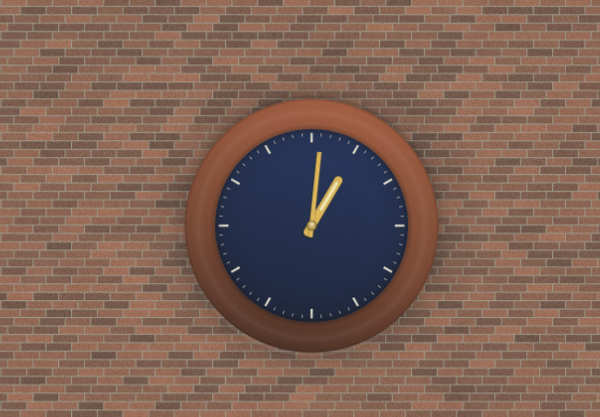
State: 1 h 01 min
